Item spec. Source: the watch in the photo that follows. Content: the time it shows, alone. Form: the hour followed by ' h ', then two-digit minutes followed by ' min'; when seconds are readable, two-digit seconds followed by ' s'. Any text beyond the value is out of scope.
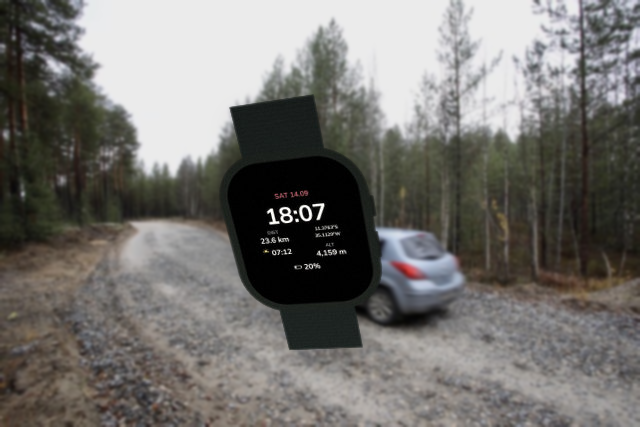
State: 18 h 07 min
